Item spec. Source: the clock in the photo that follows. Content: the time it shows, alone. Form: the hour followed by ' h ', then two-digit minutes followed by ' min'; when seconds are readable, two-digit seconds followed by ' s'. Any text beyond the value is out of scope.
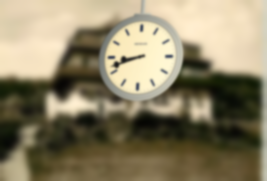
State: 8 h 42 min
